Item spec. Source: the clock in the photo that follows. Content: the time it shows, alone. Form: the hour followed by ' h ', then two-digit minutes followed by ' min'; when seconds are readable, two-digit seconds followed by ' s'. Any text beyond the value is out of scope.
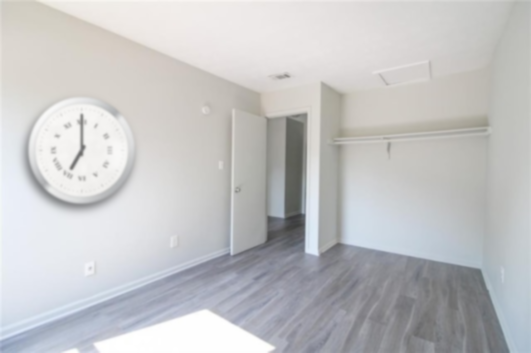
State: 7 h 00 min
